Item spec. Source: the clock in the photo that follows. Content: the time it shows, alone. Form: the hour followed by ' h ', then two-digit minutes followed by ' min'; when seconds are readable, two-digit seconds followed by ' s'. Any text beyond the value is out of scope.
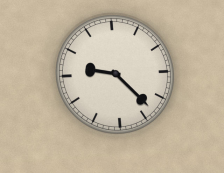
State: 9 h 23 min
